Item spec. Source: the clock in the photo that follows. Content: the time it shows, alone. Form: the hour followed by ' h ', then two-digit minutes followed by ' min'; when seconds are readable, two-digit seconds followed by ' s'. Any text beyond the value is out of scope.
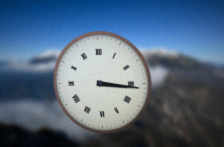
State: 3 h 16 min
